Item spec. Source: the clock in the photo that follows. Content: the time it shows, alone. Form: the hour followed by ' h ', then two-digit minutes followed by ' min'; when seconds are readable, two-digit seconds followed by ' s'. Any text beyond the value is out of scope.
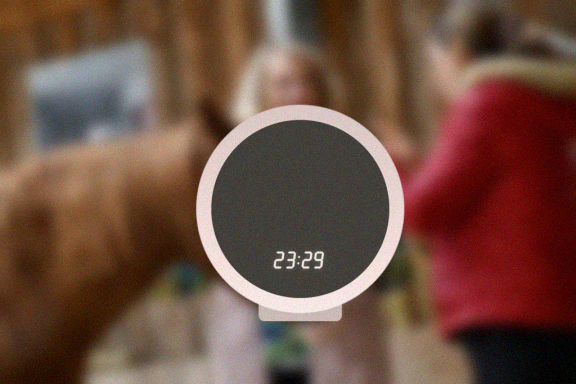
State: 23 h 29 min
